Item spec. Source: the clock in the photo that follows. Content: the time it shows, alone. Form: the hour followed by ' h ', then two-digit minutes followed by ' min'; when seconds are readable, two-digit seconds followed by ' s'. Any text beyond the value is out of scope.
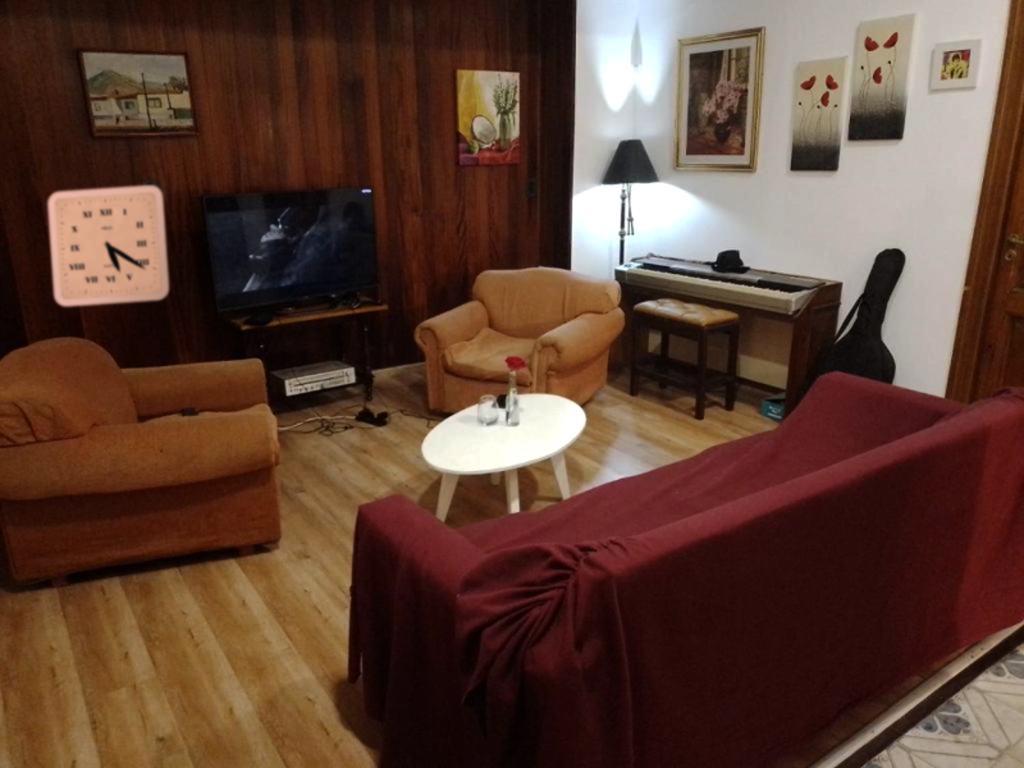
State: 5 h 21 min
